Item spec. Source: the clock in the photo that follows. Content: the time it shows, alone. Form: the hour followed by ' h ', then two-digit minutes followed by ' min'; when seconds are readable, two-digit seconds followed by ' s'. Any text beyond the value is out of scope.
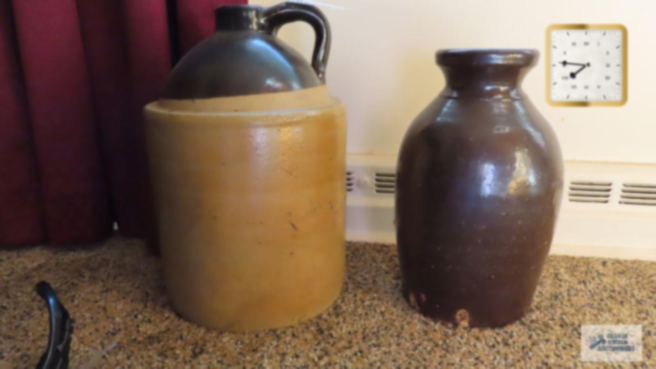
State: 7 h 46 min
